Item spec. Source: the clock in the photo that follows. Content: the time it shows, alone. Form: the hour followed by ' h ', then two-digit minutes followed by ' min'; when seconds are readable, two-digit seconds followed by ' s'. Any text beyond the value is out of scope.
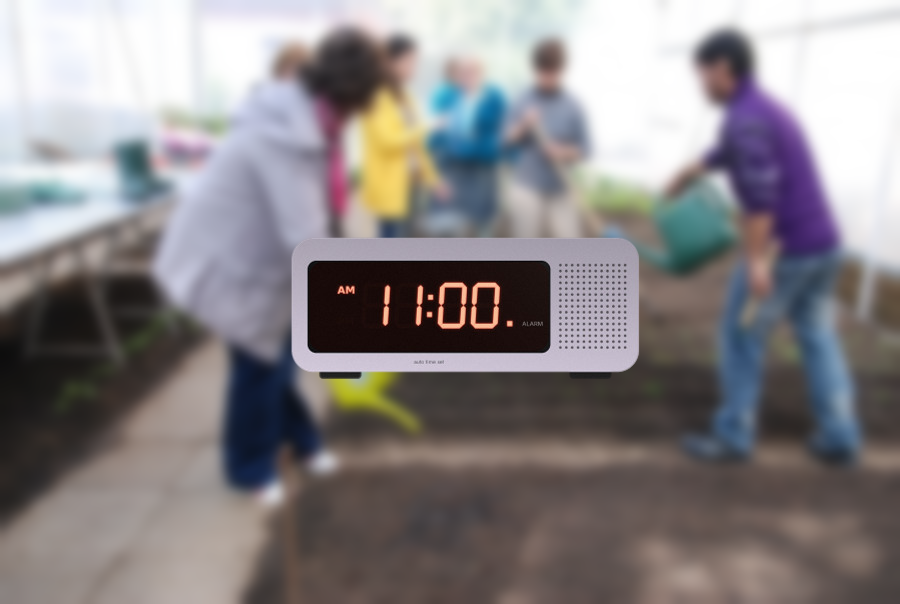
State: 11 h 00 min
